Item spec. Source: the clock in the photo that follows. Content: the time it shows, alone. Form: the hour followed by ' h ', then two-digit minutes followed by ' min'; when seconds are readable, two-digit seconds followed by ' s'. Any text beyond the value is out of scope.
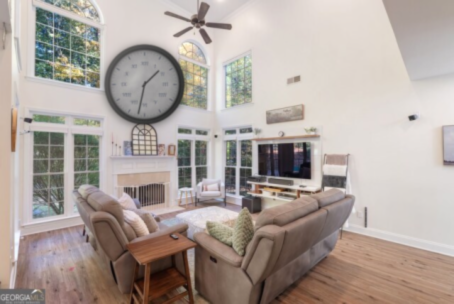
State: 1 h 32 min
